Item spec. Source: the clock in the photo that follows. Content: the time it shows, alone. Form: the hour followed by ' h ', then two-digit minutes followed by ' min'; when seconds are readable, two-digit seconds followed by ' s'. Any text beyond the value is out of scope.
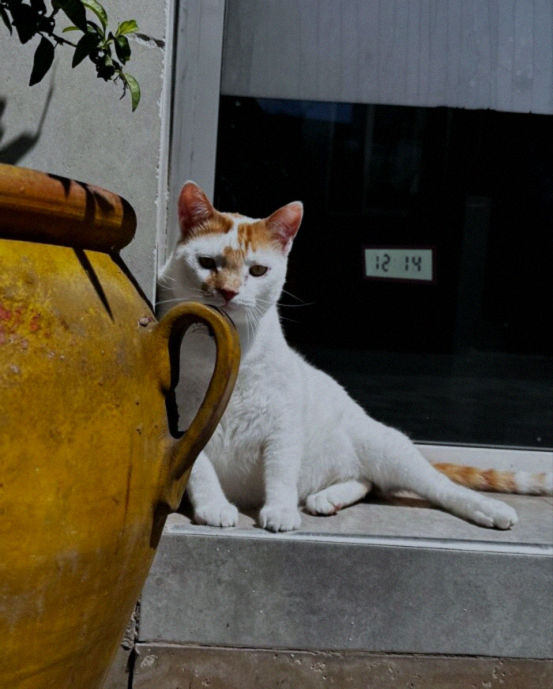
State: 12 h 14 min
